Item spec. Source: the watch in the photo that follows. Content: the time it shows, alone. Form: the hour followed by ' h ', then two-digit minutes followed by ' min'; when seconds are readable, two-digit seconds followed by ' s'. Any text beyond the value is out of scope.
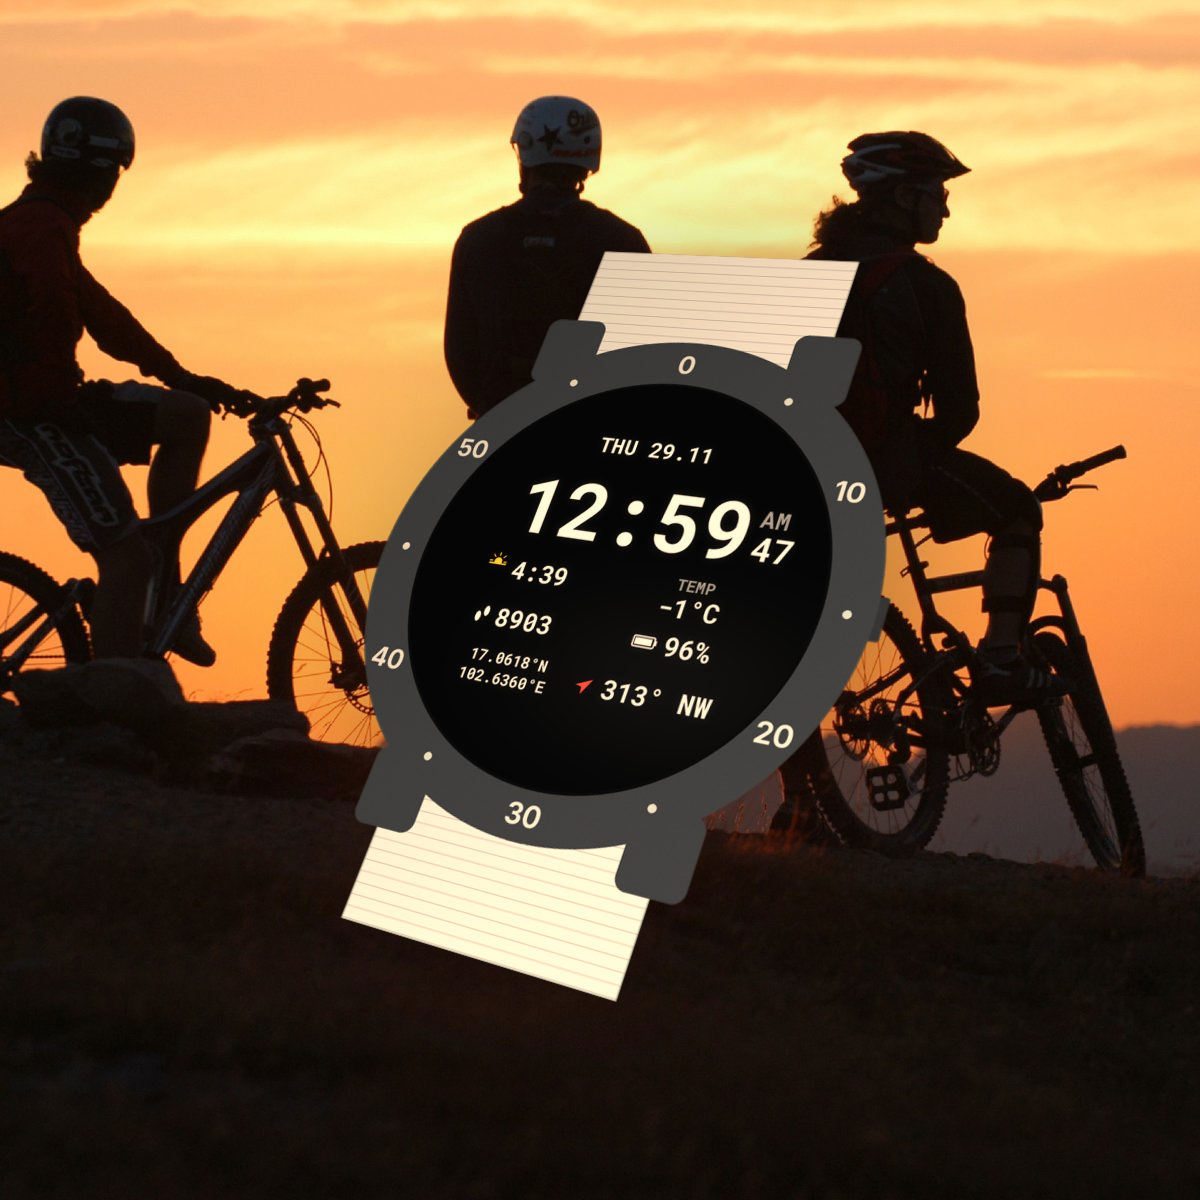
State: 12 h 59 min 47 s
